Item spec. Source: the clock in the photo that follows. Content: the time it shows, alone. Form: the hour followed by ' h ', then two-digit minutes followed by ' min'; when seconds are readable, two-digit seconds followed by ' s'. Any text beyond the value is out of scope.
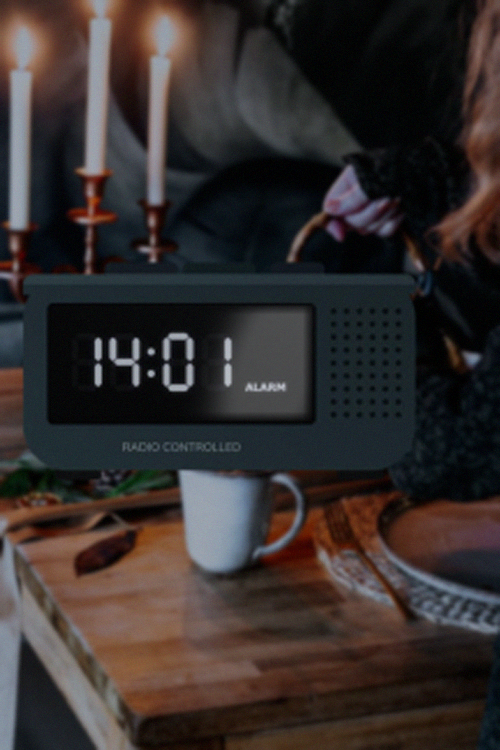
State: 14 h 01 min
